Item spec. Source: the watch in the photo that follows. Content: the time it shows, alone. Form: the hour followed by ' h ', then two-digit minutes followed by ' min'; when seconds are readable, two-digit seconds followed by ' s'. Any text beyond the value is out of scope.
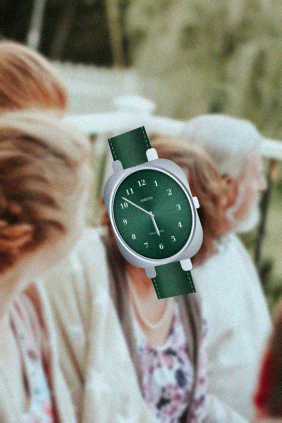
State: 5 h 52 min
